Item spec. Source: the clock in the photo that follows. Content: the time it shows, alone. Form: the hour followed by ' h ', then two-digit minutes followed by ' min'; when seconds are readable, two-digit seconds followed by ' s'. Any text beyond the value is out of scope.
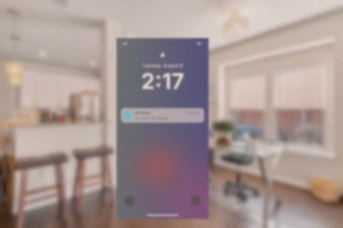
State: 2 h 17 min
